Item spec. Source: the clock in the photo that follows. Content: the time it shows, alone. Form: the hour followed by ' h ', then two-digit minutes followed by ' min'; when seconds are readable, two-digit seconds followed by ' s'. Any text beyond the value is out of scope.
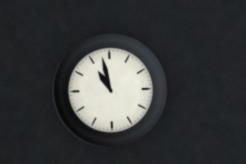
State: 10 h 58 min
